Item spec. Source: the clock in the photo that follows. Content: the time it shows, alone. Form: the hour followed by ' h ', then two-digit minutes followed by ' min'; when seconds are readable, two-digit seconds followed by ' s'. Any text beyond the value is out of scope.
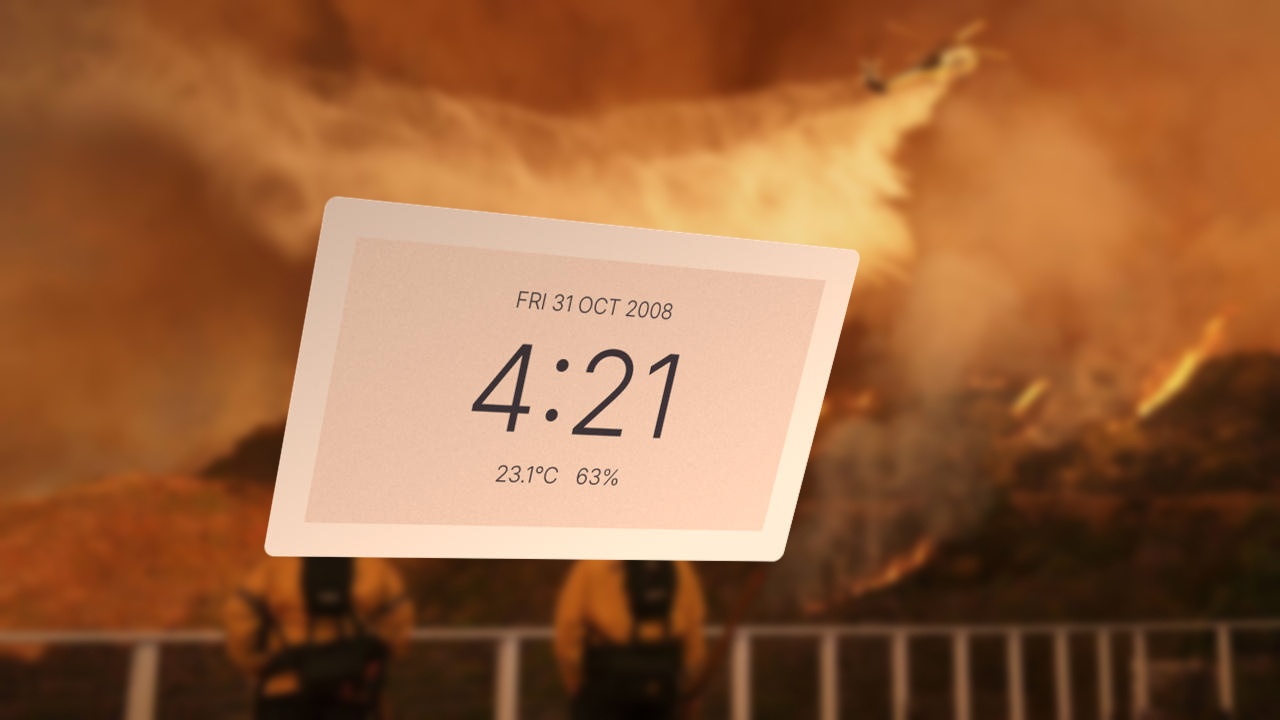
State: 4 h 21 min
